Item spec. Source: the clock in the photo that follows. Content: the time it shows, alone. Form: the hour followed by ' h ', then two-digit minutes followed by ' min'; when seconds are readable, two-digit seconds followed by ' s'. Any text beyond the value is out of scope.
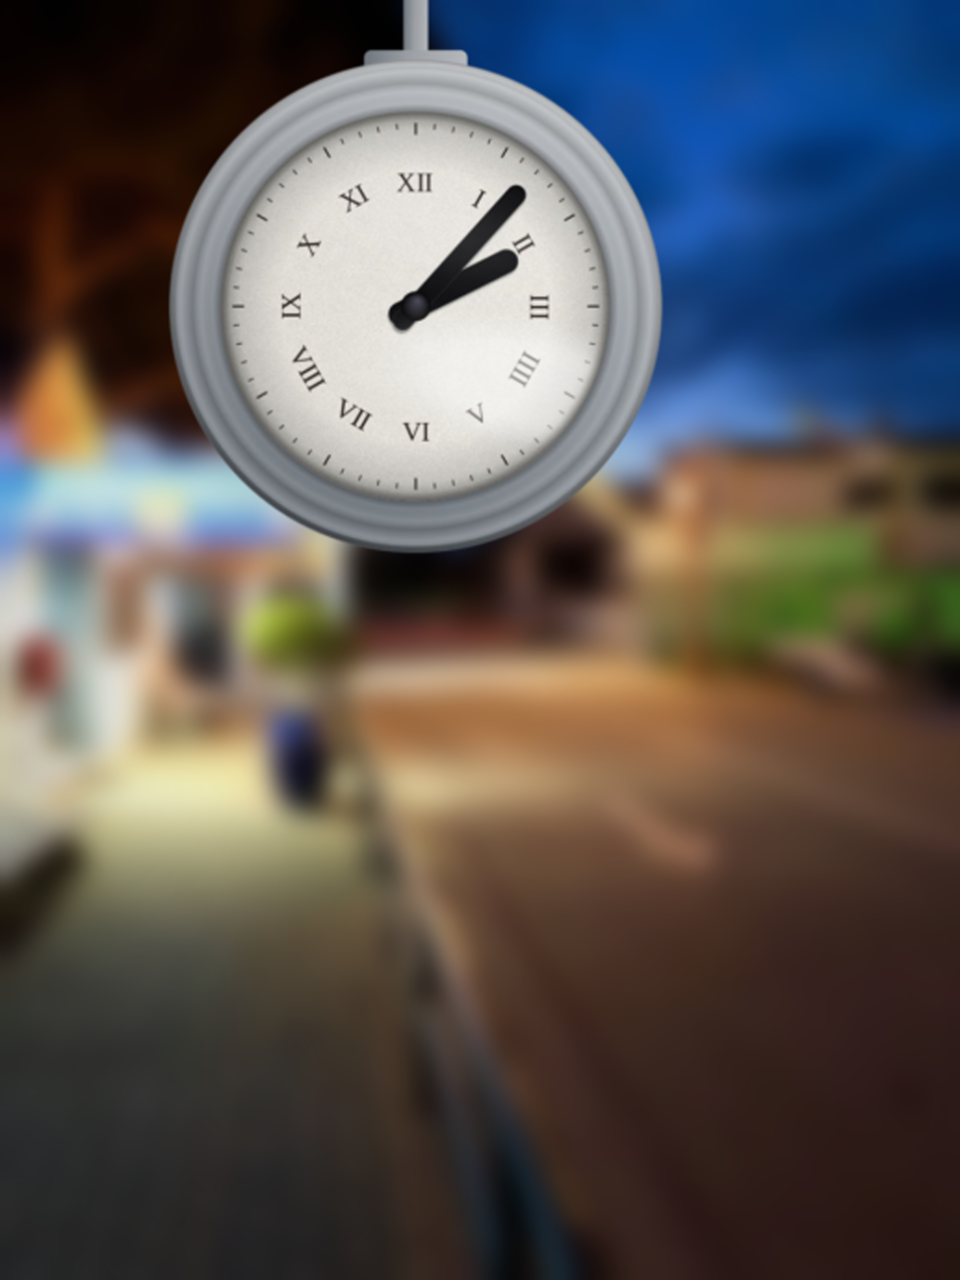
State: 2 h 07 min
